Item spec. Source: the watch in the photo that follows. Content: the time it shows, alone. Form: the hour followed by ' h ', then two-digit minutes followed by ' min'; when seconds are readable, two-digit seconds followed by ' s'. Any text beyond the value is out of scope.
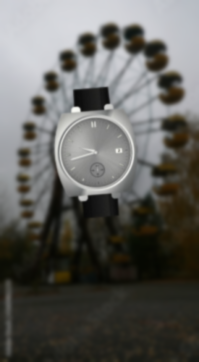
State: 9 h 43 min
